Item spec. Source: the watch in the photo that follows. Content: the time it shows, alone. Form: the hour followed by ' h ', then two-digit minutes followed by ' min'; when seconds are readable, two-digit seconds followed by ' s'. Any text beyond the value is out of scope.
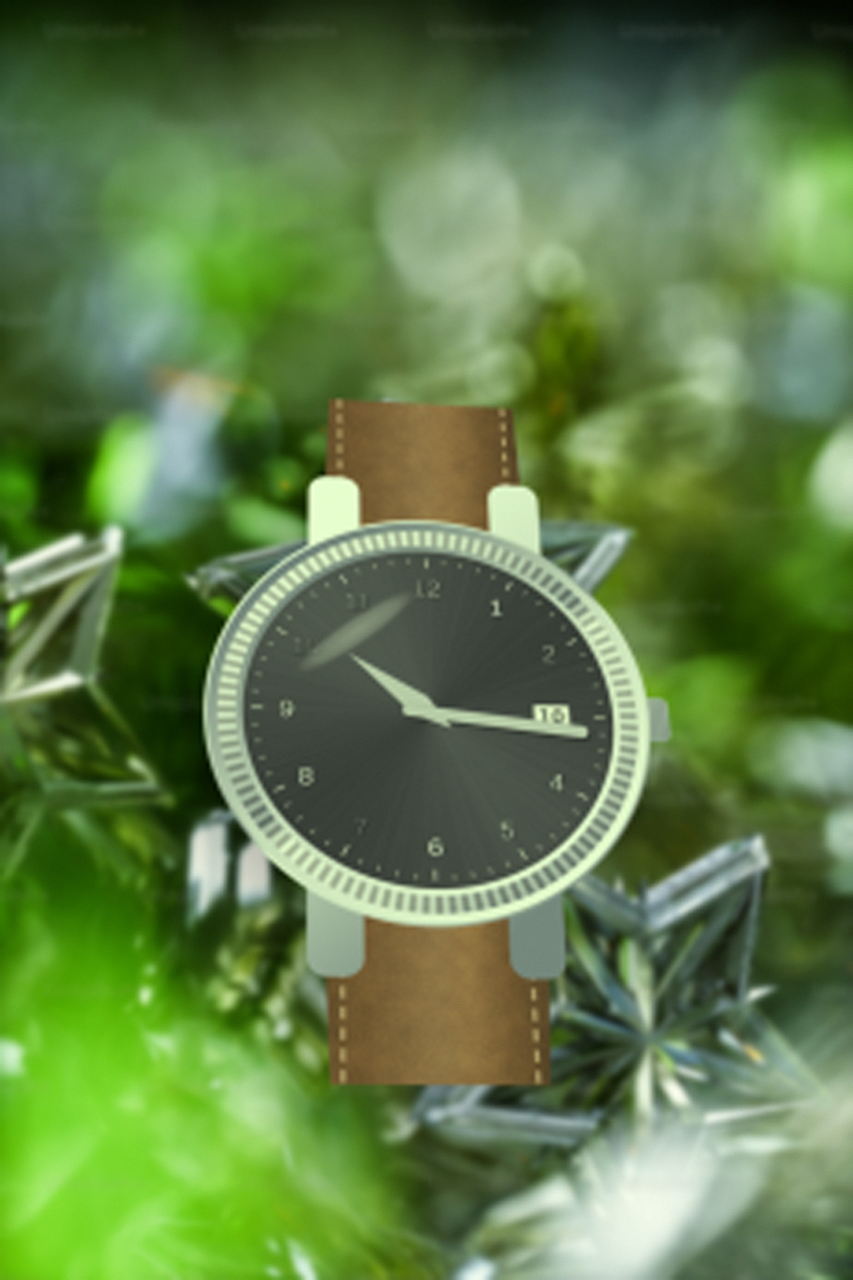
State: 10 h 16 min
